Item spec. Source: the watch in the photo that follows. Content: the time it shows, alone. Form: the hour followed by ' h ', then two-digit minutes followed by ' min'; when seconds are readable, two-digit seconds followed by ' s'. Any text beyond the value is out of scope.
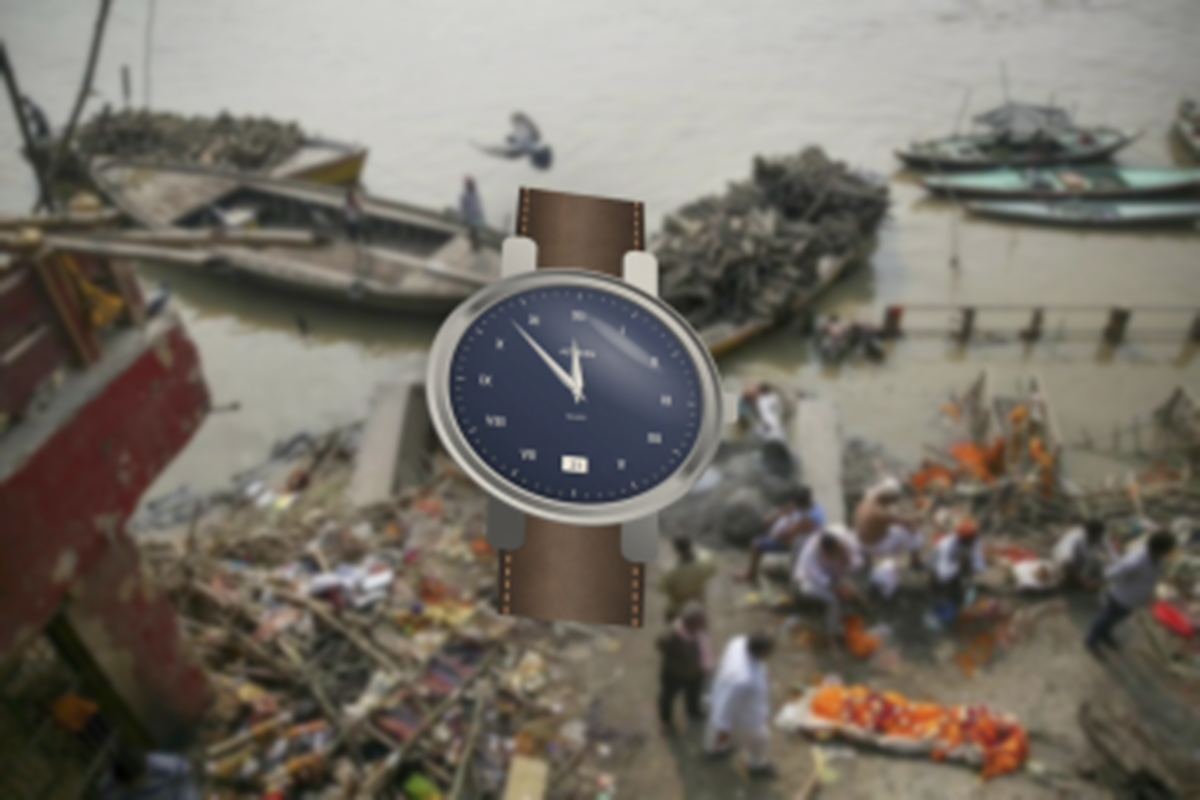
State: 11 h 53 min
